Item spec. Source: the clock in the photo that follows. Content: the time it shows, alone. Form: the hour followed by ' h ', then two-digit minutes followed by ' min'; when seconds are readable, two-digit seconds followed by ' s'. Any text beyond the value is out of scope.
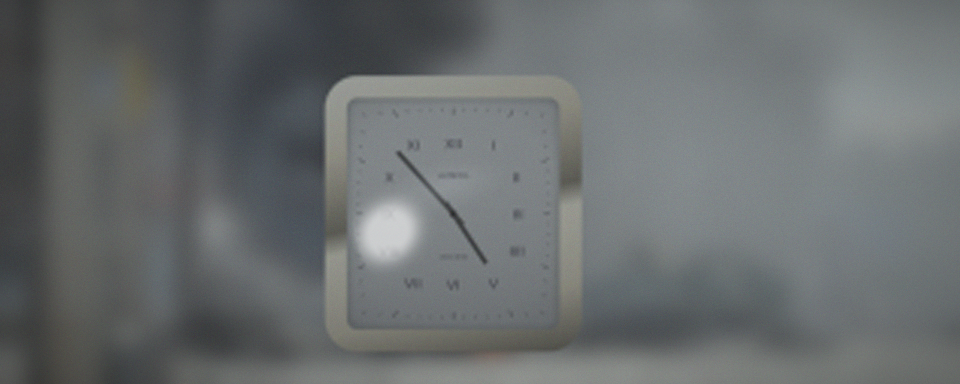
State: 4 h 53 min
